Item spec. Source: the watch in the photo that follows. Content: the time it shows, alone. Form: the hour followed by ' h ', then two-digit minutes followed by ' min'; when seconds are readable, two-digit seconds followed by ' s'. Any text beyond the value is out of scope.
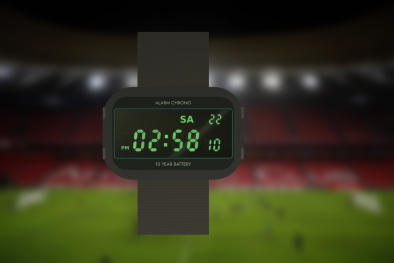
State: 2 h 58 min 10 s
